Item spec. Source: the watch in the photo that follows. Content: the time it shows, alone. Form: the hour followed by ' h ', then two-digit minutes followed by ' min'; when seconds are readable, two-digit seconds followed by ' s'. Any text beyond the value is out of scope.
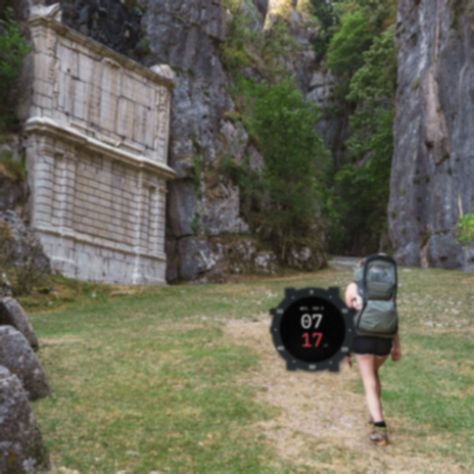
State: 7 h 17 min
